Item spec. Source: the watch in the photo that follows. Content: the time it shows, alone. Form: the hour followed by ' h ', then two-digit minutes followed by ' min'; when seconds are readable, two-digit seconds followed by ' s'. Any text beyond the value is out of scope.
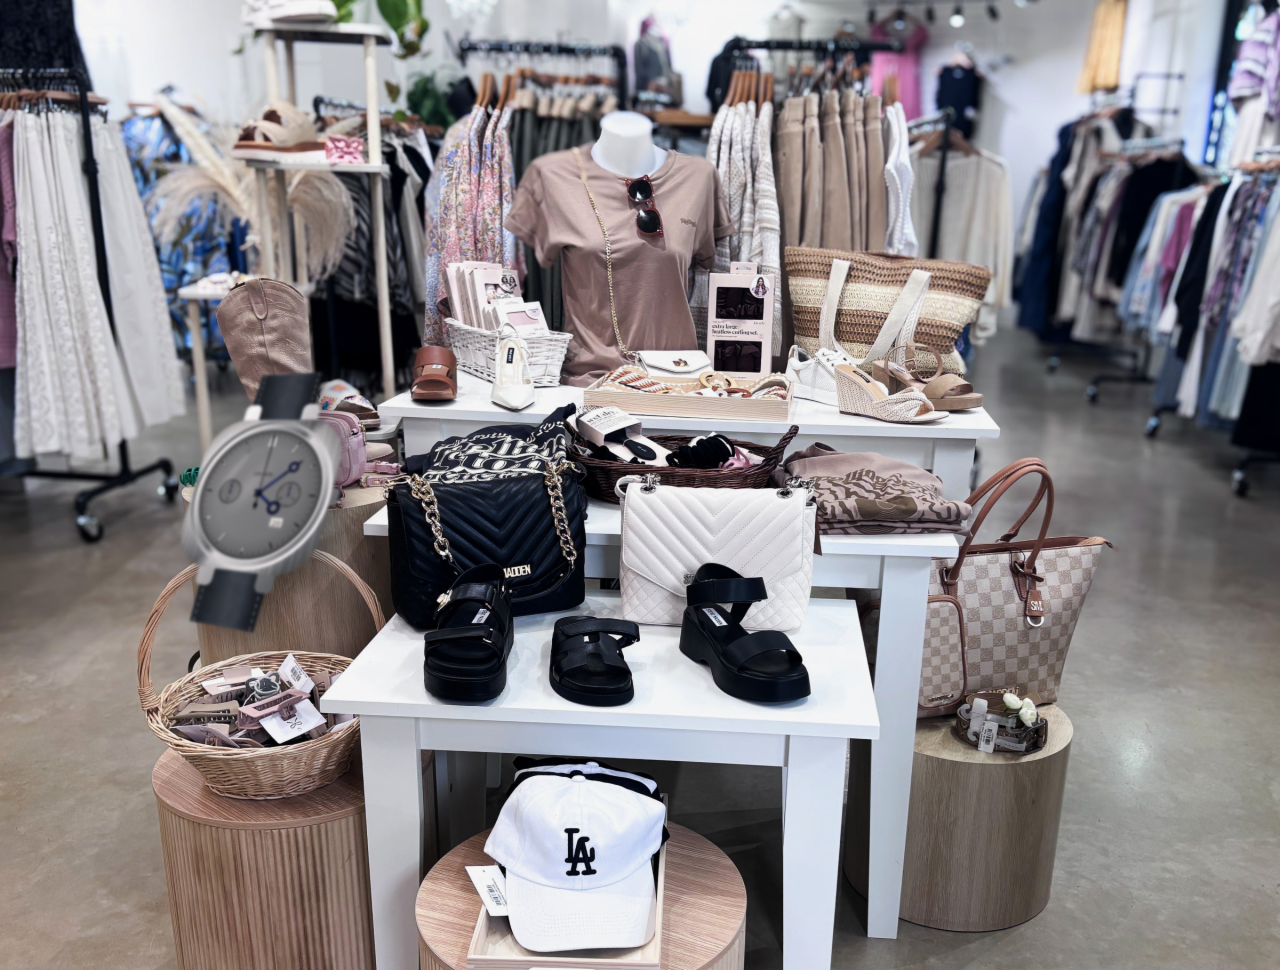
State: 4 h 08 min
